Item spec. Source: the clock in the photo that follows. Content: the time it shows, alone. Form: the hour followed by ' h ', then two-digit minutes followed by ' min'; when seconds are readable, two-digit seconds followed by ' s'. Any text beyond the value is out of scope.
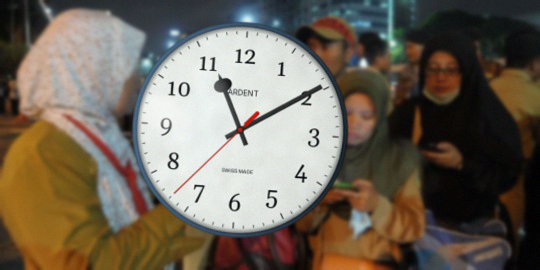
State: 11 h 09 min 37 s
